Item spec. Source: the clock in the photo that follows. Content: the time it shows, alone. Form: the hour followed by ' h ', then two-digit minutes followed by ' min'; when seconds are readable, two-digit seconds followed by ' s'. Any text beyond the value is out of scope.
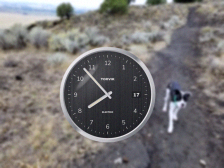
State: 7 h 53 min
